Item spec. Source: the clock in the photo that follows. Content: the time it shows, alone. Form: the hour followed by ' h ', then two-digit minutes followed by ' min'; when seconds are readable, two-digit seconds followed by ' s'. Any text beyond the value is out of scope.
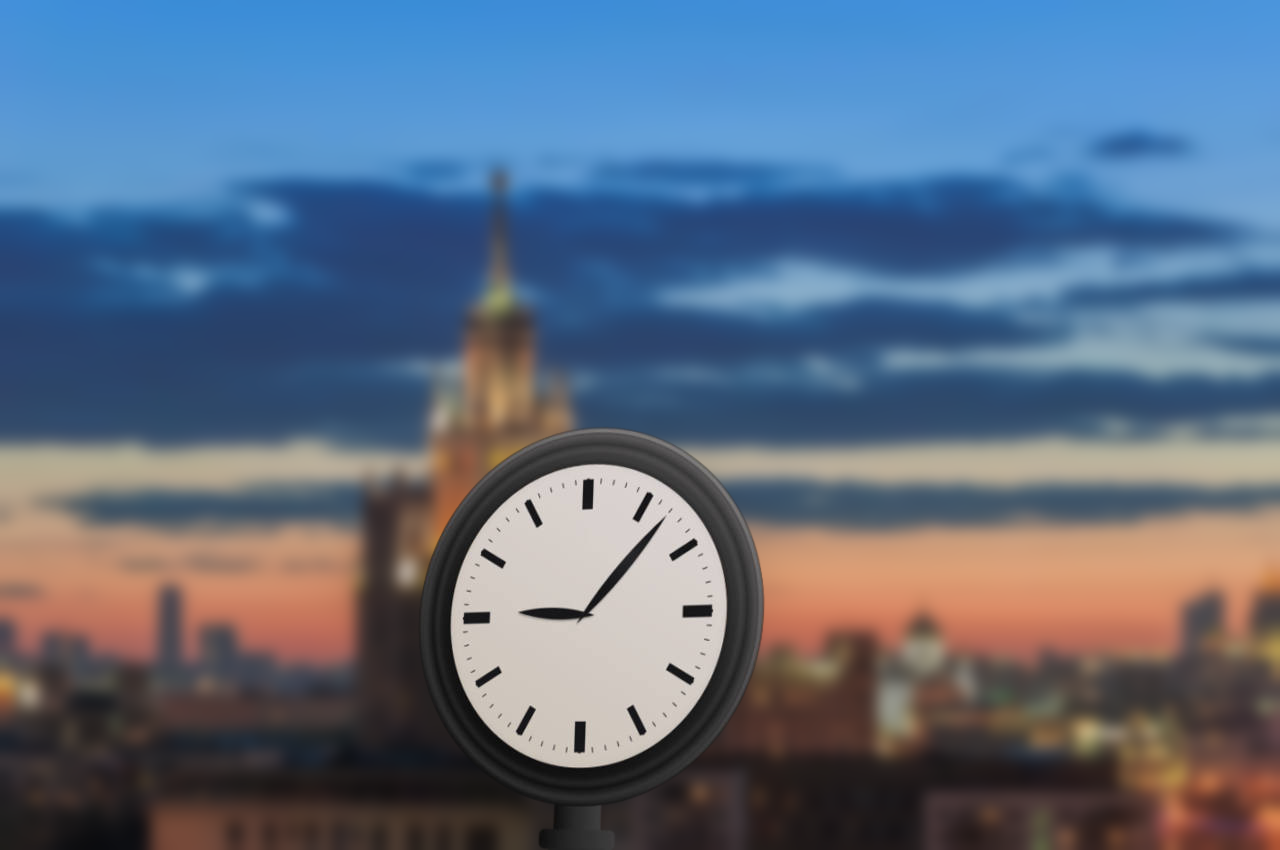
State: 9 h 07 min
